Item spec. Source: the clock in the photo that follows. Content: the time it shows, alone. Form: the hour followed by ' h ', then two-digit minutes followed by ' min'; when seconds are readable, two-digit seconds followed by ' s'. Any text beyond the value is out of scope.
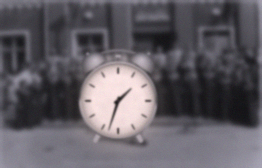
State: 1 h 33 min
